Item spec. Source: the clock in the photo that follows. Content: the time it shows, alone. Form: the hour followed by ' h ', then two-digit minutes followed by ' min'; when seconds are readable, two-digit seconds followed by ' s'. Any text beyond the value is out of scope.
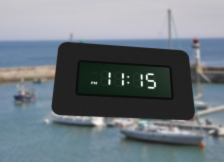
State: 11 h 15 min
